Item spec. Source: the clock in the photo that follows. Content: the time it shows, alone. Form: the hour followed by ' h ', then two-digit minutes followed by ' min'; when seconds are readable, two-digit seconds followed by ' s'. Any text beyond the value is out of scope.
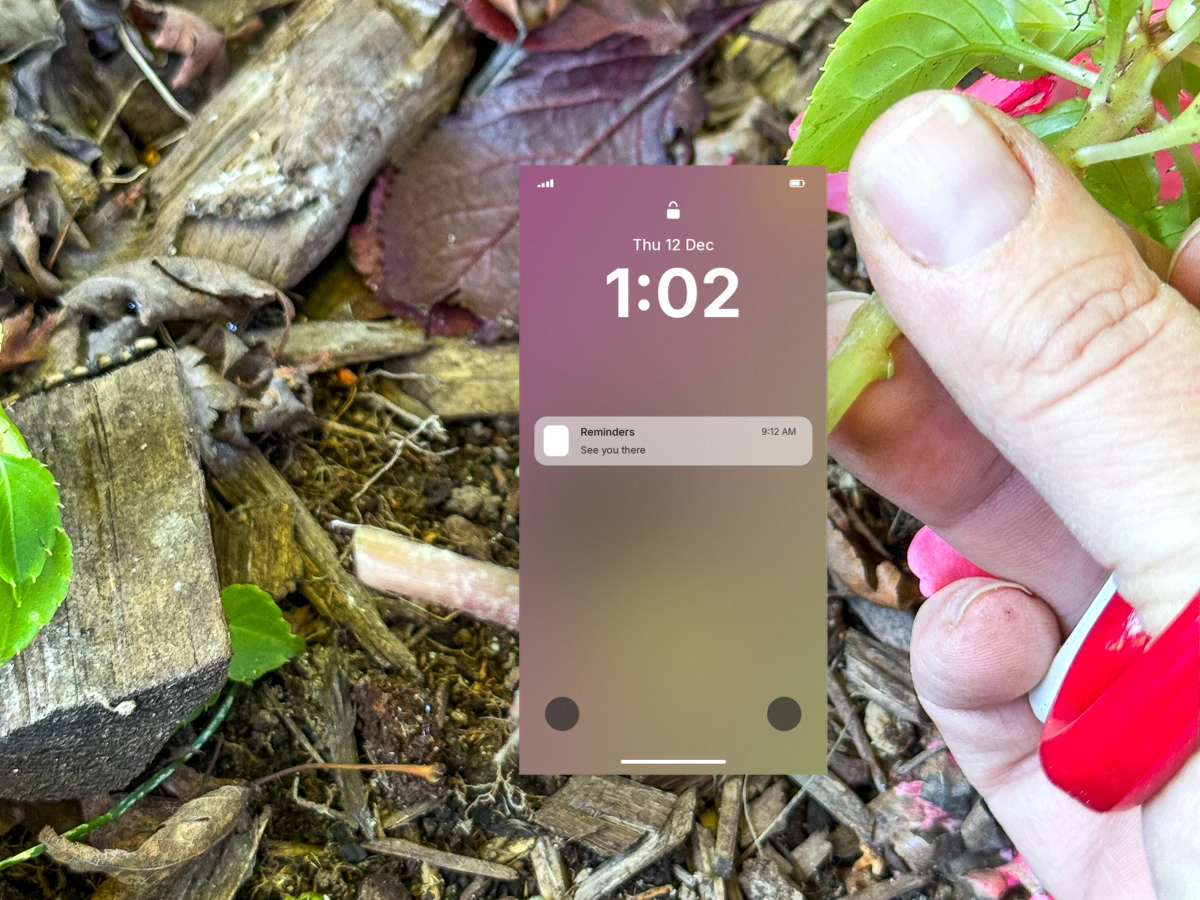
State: 1 h 02 min
